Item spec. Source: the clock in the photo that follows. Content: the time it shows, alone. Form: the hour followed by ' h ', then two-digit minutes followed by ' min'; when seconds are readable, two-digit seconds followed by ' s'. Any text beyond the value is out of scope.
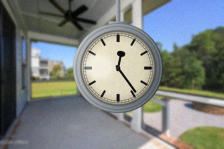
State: 12 h 24 min
